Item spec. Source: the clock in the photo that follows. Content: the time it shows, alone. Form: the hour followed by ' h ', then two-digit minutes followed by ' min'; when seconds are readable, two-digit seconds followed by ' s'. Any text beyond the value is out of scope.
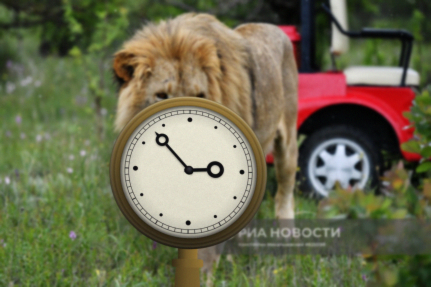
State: 2 h 53 min
